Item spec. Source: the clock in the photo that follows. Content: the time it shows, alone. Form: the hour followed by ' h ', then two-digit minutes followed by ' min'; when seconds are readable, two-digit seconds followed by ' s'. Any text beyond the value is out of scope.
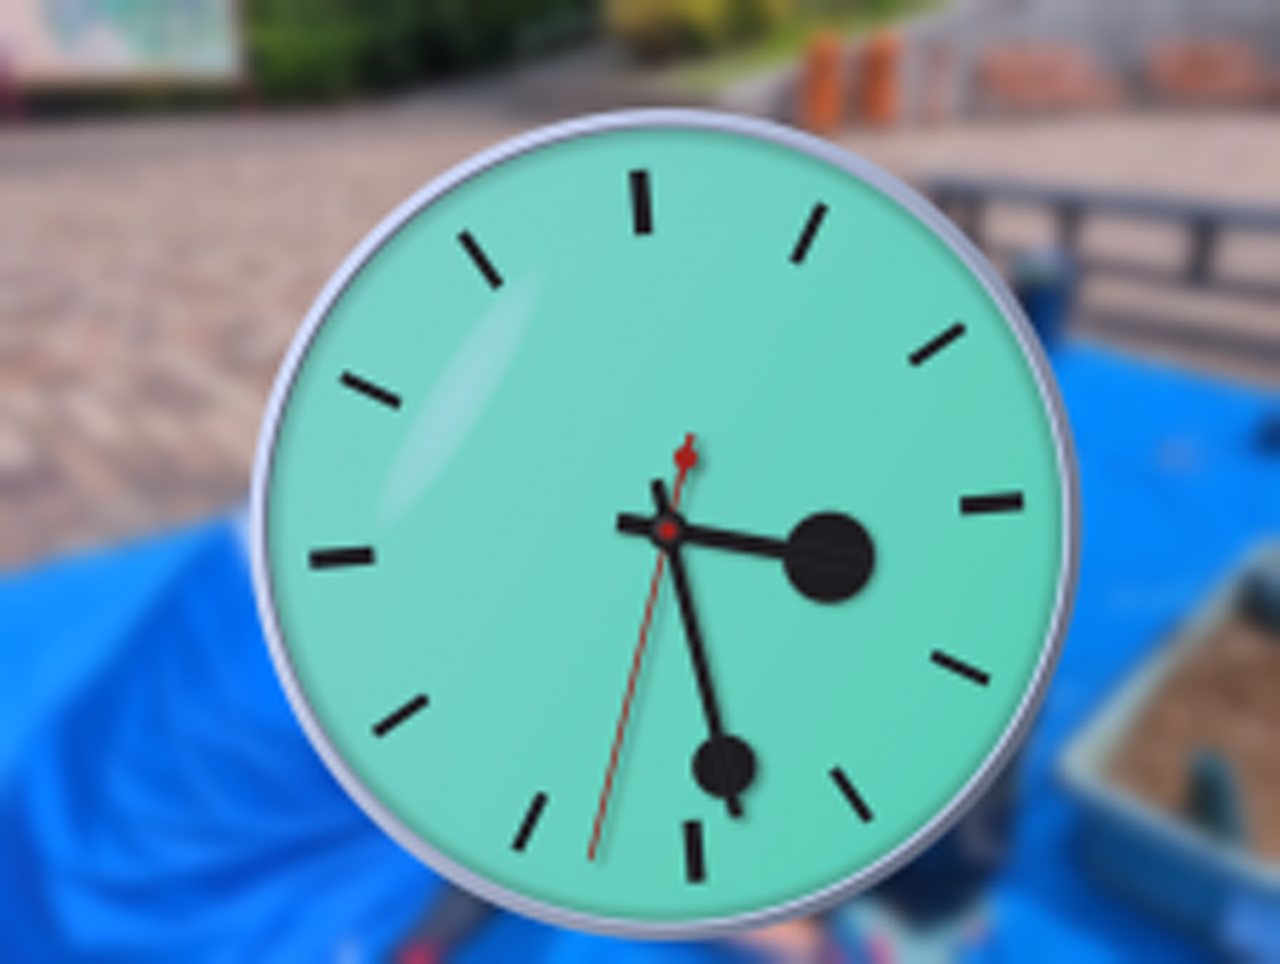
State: 3 h 28 min 33 s
